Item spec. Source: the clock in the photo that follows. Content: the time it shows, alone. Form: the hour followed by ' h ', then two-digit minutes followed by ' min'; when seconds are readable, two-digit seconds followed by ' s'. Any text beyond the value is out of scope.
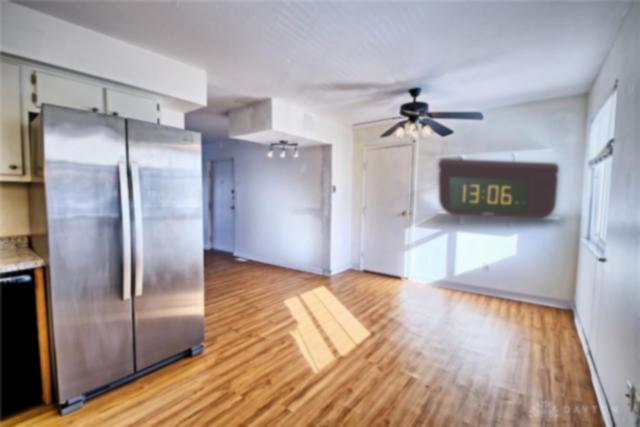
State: 13 h 06 min
